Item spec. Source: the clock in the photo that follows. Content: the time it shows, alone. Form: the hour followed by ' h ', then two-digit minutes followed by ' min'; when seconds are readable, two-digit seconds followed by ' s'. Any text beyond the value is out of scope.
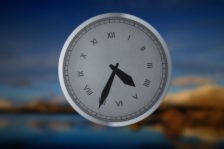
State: 4 h 35 min
